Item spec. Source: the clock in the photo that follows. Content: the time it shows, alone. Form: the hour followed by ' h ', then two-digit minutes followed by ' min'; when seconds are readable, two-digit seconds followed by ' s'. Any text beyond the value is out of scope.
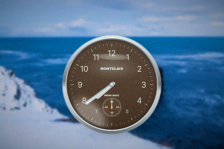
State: 7 h 39 min
